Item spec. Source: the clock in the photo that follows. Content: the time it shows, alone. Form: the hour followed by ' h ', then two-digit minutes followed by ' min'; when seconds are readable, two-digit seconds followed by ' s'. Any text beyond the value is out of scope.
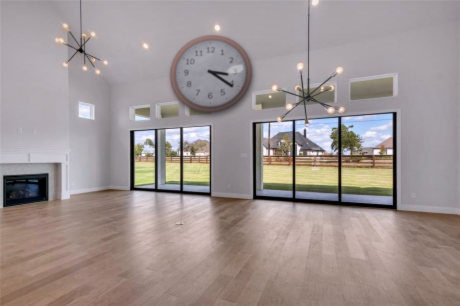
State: 3 h 21 min
